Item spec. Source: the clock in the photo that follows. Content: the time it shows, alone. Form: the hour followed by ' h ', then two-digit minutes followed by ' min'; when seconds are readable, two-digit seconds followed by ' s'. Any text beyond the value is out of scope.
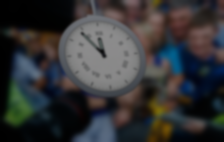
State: 11 h 54 min
